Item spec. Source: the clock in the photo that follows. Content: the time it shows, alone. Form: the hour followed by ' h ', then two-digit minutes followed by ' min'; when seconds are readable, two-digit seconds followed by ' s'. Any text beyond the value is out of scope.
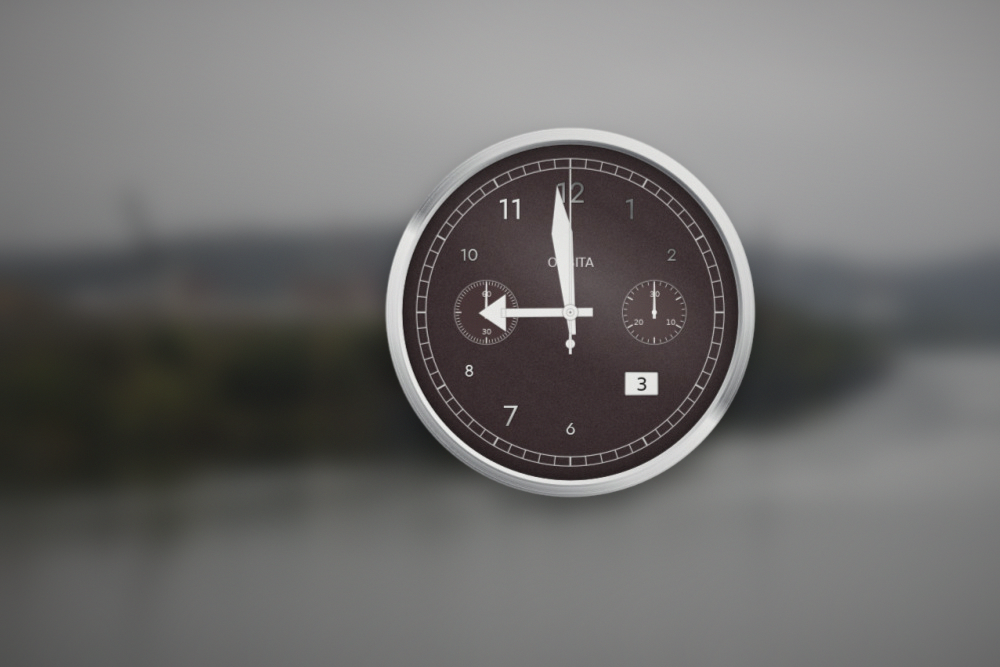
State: 8 h 59 min
